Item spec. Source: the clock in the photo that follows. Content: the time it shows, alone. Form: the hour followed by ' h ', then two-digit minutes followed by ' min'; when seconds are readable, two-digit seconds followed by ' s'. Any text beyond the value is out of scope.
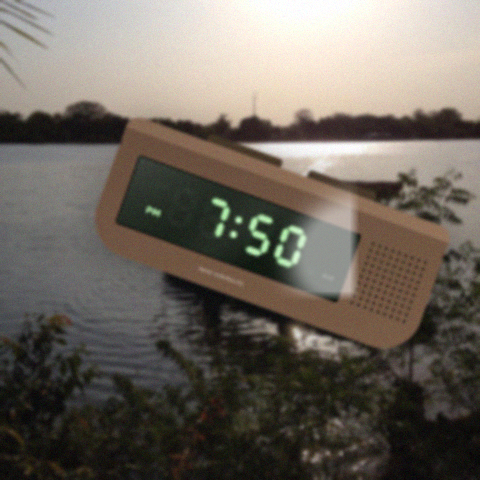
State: 7 h 50 min
